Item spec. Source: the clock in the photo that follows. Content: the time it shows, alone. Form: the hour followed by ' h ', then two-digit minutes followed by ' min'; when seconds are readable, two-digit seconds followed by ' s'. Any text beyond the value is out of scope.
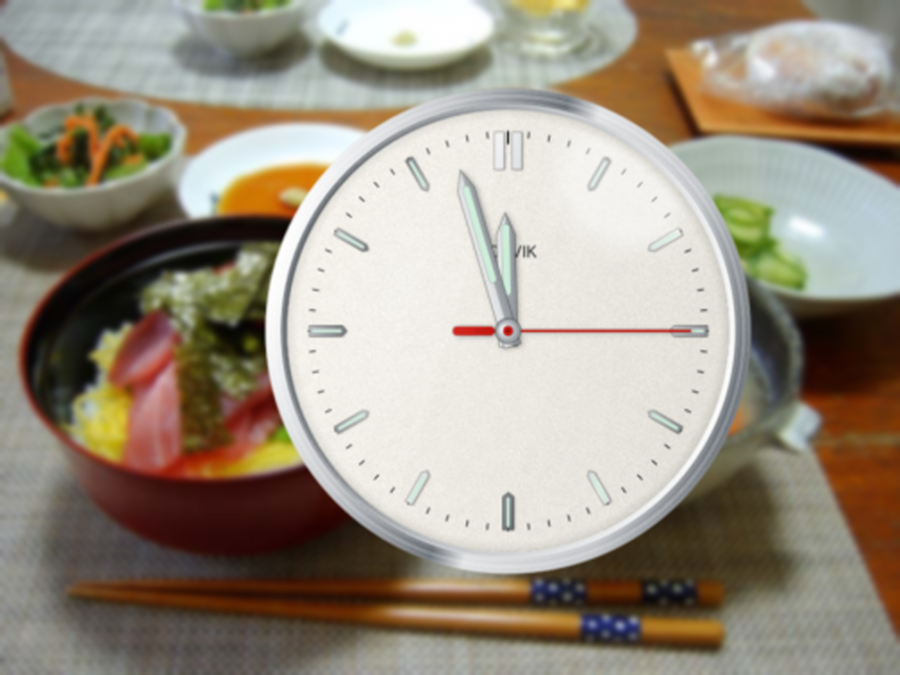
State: 11 h 57 min 15 s
